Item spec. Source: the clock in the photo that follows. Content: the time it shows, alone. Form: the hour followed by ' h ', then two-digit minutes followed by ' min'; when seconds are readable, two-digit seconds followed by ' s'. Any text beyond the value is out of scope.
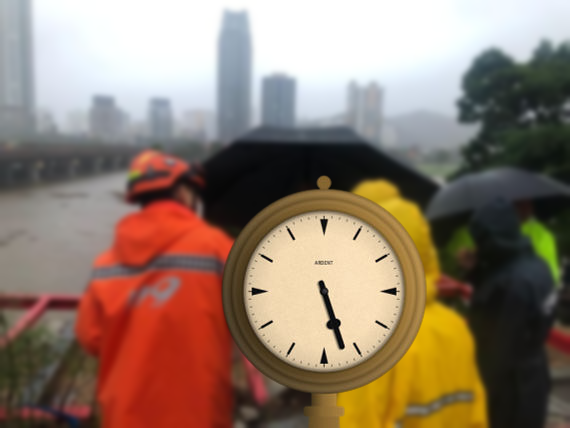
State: 5 h 27 min
